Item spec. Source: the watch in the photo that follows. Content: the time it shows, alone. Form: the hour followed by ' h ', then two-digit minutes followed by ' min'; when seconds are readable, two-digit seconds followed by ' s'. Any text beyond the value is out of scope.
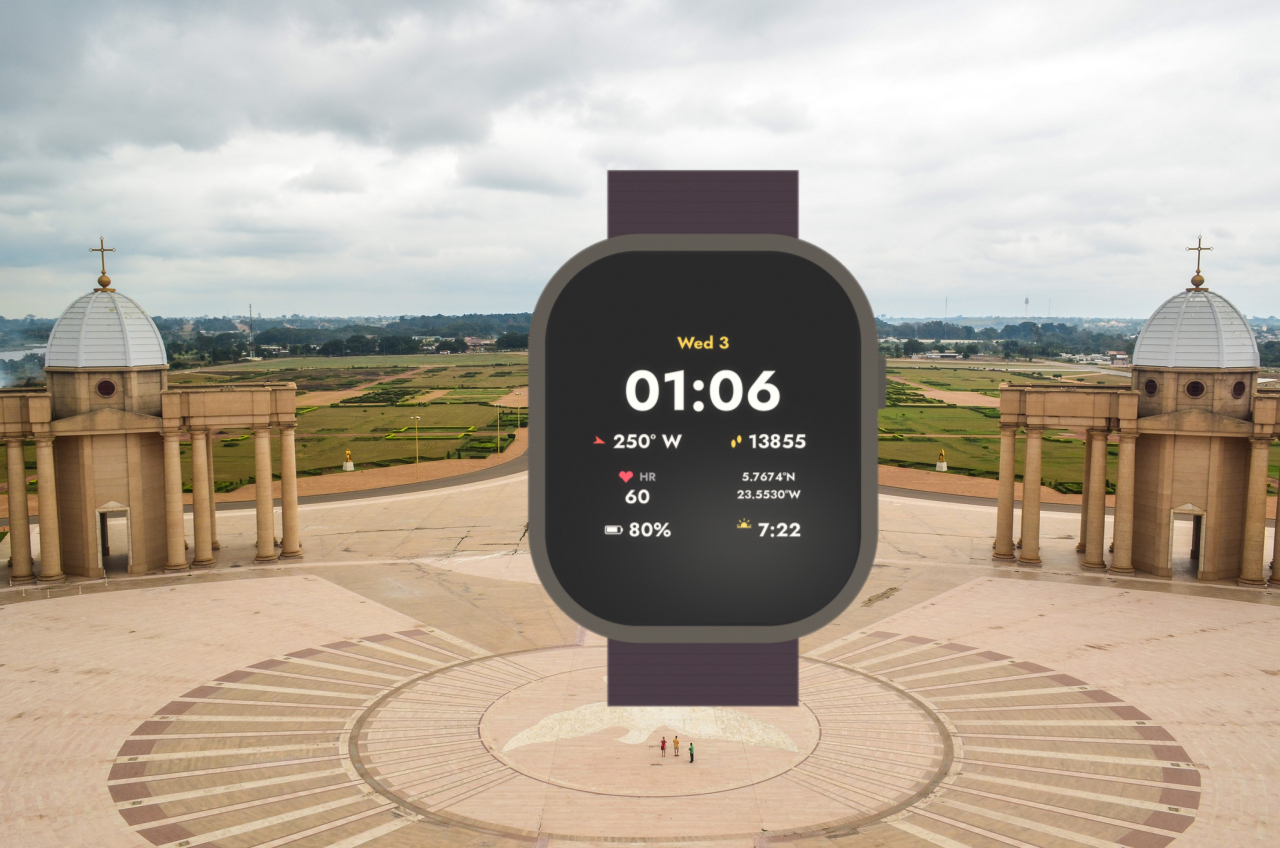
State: 1 h 06 min
